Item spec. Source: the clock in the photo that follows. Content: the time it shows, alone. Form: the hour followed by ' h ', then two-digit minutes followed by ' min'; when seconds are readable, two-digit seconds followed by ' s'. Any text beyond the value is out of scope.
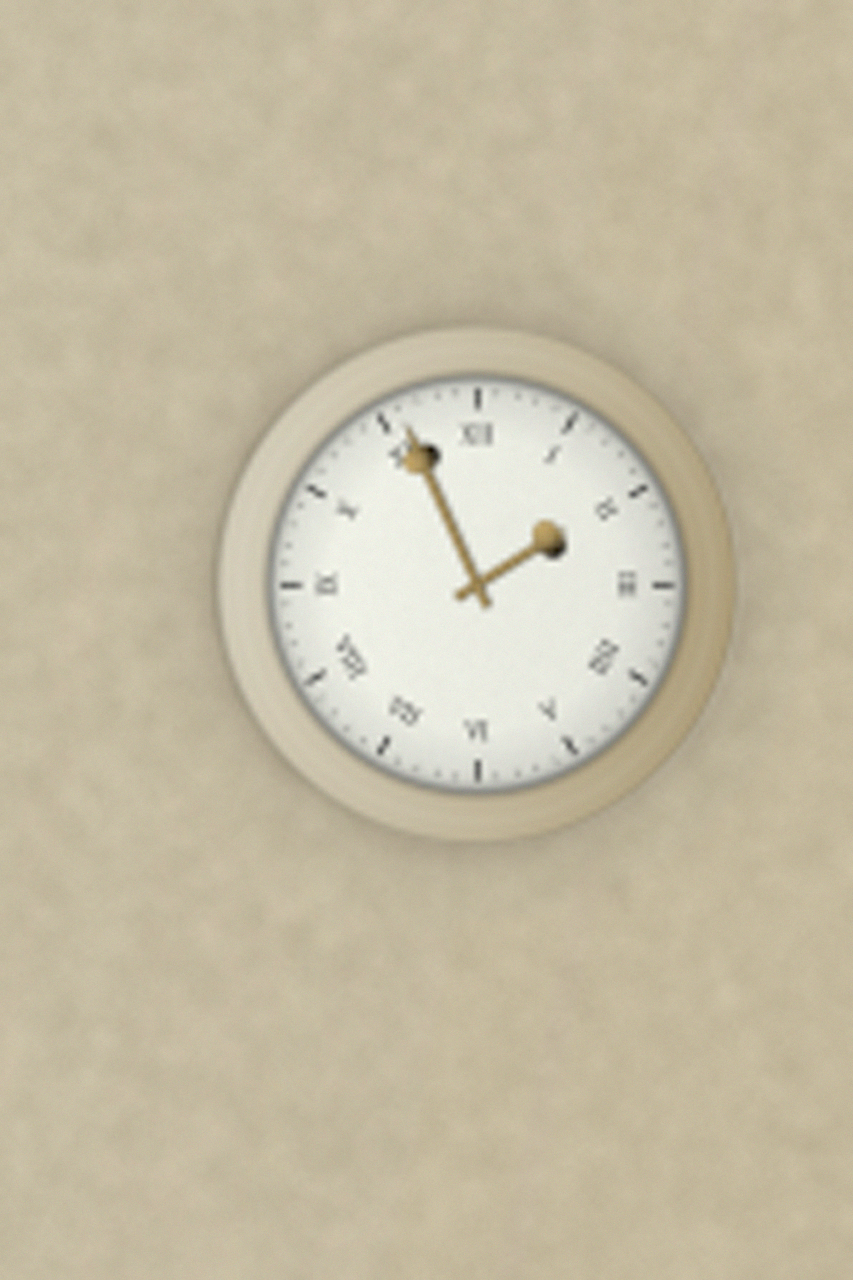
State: 1 h 56 min
